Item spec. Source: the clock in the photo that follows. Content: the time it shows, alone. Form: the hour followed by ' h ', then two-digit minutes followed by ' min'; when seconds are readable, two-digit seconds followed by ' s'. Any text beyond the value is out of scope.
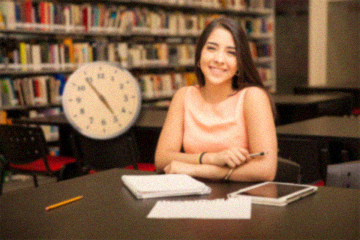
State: 4 h 54 min
